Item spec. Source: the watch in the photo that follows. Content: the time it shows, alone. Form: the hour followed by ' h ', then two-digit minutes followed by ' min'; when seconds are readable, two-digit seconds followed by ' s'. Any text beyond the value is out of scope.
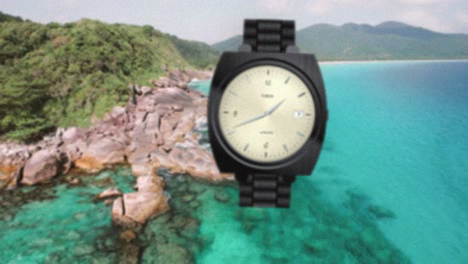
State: 1 h 41 min
